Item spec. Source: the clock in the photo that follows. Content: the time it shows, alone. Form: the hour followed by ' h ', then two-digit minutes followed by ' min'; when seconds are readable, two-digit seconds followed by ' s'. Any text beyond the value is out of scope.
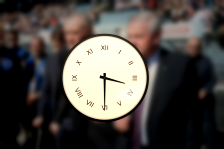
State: 3 h 30 min
